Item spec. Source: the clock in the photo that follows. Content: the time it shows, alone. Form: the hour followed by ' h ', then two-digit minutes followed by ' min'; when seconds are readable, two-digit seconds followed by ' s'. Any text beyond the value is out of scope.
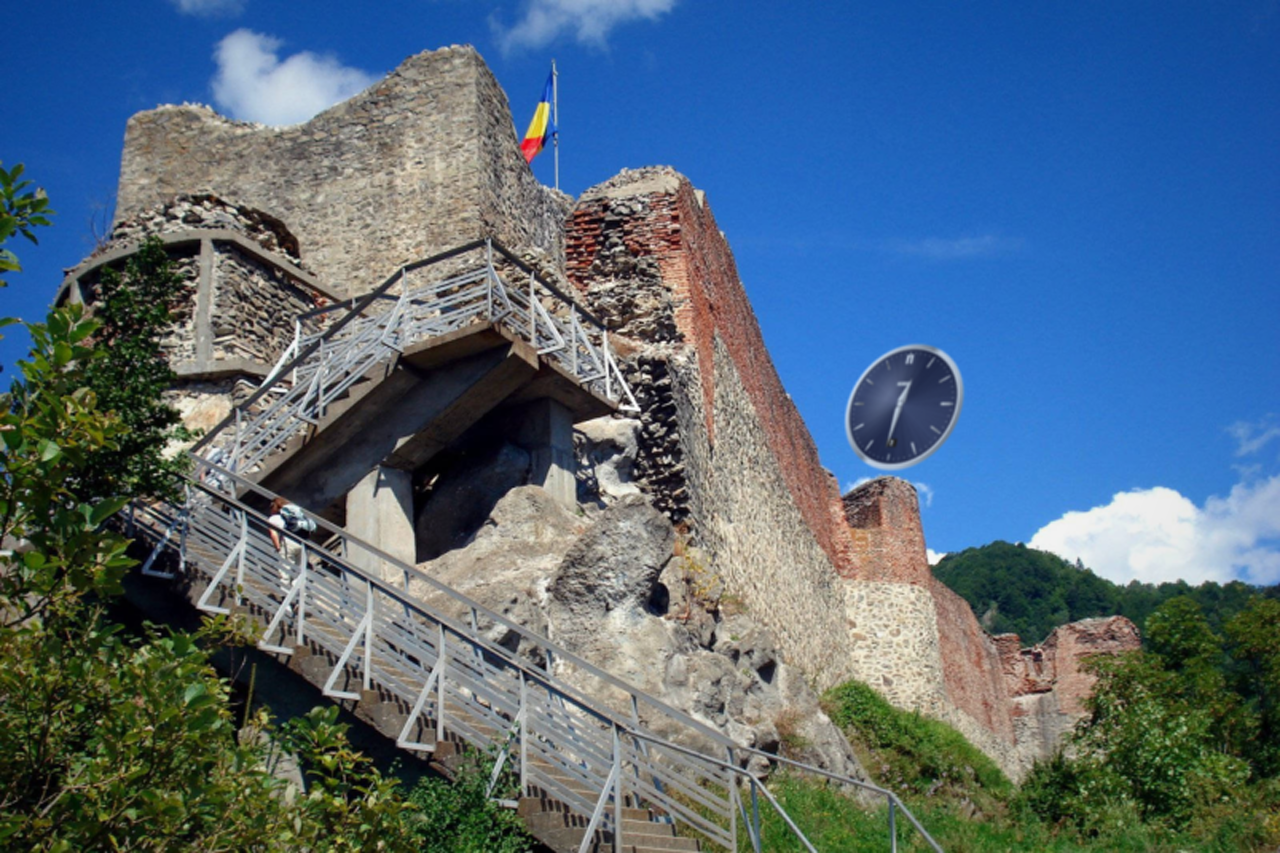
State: 12 h 31 min
